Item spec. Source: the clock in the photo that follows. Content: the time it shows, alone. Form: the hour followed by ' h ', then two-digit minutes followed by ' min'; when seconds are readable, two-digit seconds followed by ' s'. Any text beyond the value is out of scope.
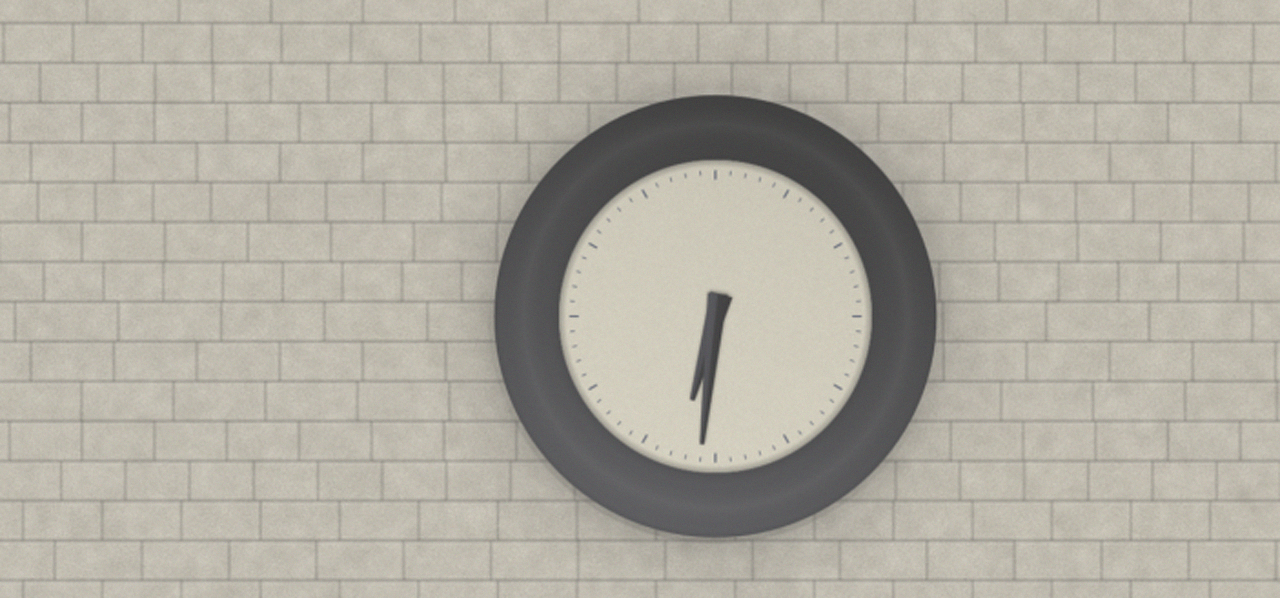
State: 6 h 31 min
